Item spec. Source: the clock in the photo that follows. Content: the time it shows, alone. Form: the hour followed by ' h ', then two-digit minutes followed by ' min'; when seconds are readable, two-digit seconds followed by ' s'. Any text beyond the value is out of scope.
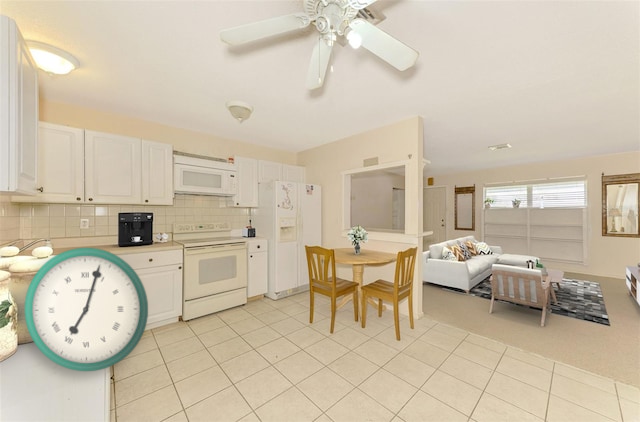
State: 7 h 03 min
